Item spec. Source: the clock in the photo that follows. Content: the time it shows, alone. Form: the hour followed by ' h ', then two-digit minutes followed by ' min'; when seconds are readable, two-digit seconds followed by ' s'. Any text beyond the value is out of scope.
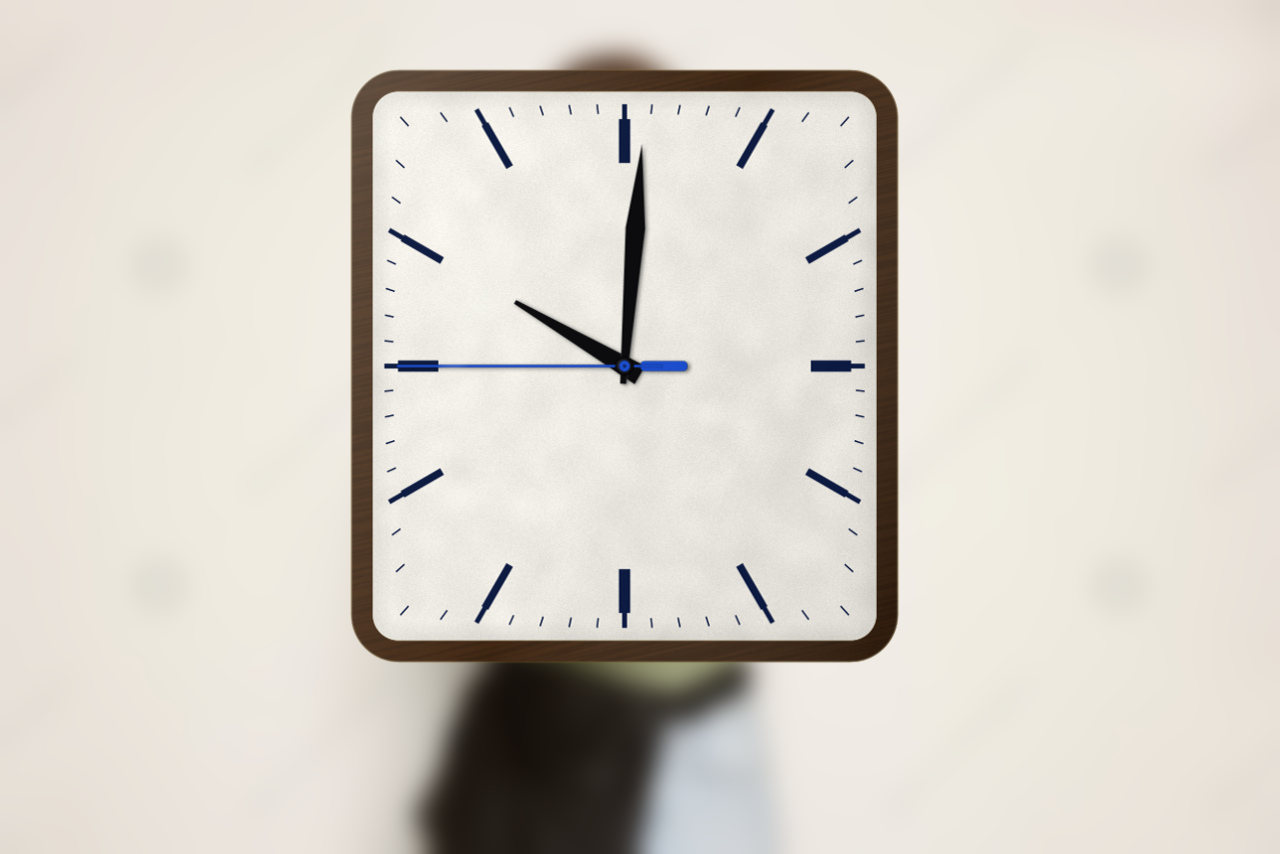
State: 10 h 00 min 45 s
